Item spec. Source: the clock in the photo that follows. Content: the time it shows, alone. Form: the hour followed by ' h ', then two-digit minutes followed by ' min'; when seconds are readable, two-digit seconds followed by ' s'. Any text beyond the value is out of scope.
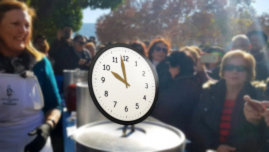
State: 9 h 58 min
